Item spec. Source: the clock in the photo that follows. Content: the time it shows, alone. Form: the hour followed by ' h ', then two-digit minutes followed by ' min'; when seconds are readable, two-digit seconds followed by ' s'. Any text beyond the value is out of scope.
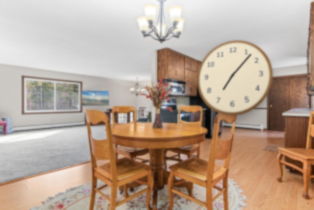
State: 7 h 07 min
